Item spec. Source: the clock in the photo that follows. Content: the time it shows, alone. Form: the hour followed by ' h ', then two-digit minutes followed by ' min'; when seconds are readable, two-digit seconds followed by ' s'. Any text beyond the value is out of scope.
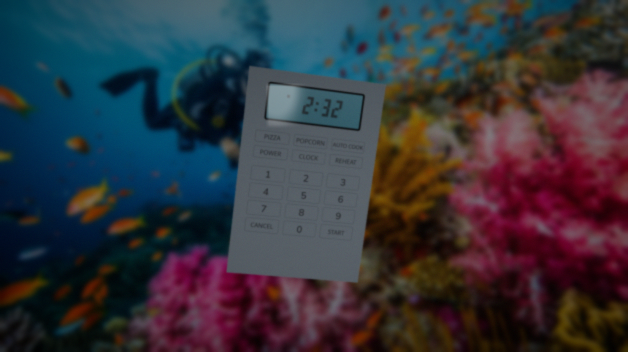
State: 2 h 32 min
